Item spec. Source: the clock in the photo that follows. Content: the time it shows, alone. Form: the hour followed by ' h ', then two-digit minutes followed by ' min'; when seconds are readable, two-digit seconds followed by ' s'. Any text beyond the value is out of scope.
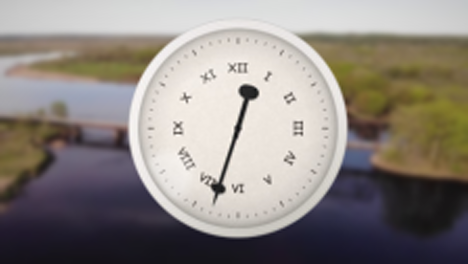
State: 12 h 33 min
